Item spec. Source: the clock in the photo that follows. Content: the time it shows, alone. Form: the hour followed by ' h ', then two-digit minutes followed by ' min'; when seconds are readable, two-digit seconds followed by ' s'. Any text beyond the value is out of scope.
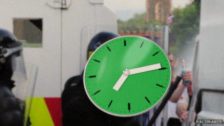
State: 7 h 14 min
